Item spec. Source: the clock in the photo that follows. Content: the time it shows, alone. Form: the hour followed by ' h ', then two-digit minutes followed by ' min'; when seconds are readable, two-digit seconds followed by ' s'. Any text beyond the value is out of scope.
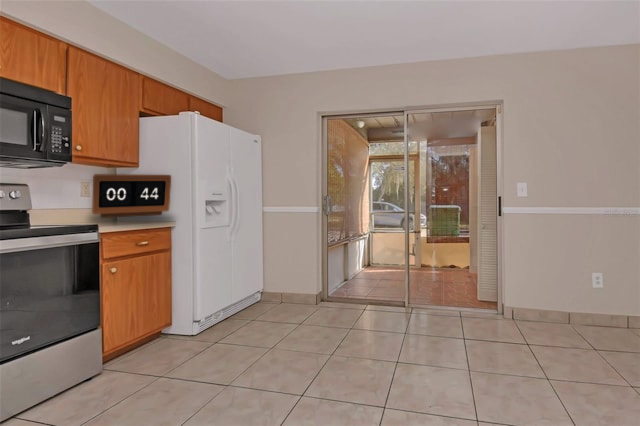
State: 0 h 44 min
